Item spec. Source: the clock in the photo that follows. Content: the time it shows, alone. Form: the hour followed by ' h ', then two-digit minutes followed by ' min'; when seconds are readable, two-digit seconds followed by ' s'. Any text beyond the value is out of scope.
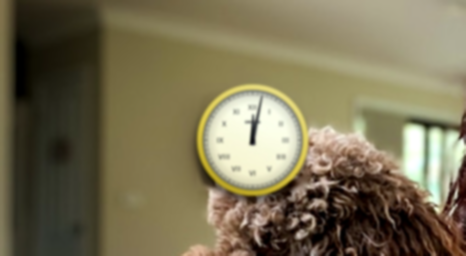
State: 12 h 02 min
